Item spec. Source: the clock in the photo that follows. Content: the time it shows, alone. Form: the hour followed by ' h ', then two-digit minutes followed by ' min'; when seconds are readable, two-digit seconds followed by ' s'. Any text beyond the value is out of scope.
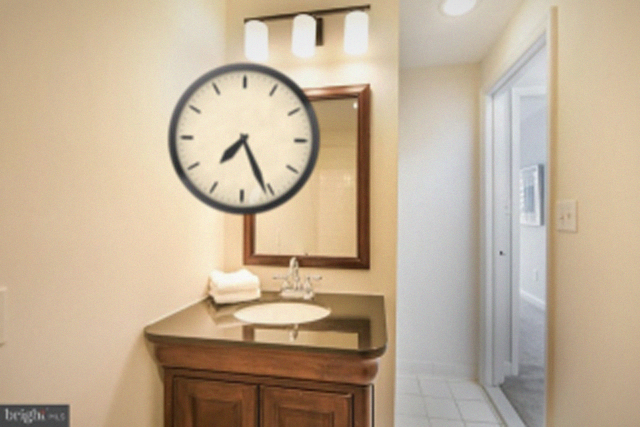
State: 7 h 26 min
